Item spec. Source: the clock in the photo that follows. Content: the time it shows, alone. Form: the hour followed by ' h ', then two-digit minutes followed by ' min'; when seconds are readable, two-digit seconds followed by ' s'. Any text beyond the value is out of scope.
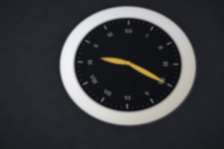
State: 9 h 20 min
